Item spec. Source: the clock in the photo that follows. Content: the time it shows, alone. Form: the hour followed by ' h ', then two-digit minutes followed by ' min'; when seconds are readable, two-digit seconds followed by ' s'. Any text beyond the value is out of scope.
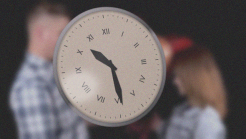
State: 10 h 29 min
